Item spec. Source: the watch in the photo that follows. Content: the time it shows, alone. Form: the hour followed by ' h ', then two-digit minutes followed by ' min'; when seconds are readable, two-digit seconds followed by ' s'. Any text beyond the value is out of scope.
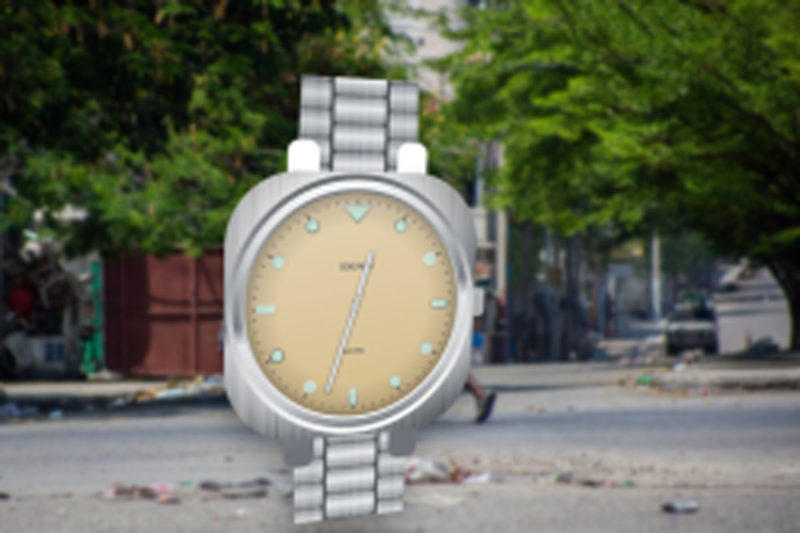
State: 12 h 33 min
